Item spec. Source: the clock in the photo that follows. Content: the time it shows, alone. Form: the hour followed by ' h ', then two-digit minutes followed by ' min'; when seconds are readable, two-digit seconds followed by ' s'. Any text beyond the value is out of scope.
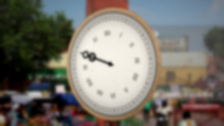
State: 9 h 49 min
